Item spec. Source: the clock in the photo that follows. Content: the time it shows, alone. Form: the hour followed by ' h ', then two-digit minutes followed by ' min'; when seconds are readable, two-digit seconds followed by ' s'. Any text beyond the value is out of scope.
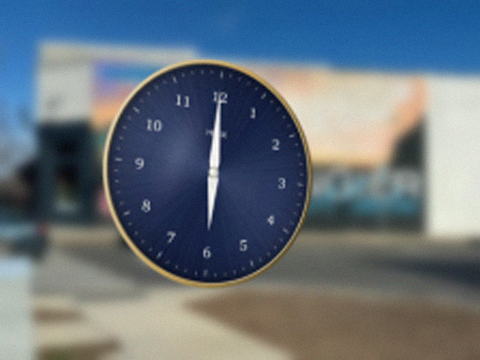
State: 6 h 00 min
